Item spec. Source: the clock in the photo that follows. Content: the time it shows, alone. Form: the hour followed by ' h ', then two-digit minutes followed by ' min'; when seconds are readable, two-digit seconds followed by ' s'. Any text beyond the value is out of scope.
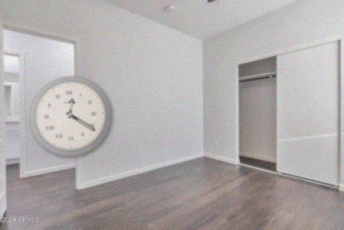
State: 12 h 21 min
